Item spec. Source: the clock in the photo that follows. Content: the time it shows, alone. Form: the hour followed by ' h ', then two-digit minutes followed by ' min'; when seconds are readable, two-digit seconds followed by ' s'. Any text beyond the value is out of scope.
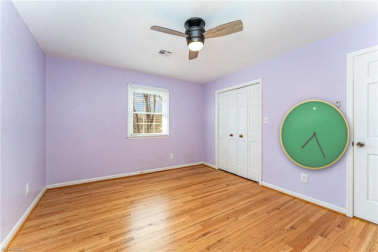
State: 7 h 26 min
